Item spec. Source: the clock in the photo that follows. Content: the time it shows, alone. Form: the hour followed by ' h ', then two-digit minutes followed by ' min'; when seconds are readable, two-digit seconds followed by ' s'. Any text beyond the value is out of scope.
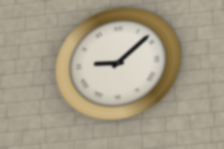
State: 9 h 08 min
